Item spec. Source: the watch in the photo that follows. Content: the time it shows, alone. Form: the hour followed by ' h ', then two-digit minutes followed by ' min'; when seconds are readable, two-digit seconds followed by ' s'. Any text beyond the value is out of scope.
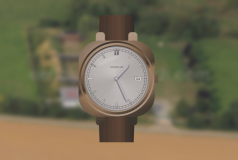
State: 1 h 26 min
